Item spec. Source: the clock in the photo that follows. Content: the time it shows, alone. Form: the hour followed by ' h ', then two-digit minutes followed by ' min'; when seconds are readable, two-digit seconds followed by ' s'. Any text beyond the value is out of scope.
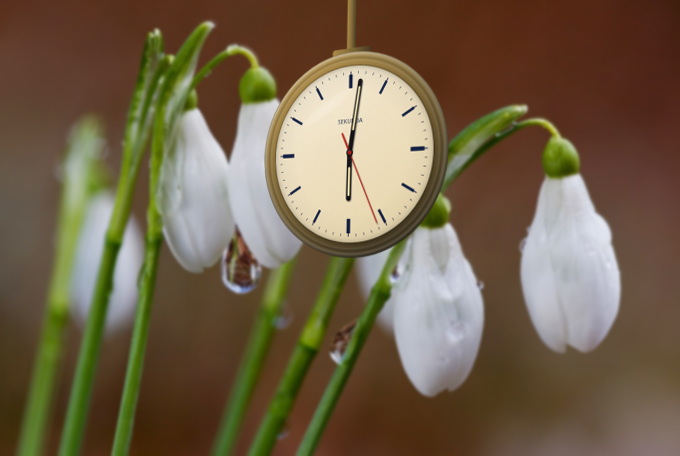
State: 6 h 01 min 26 s
